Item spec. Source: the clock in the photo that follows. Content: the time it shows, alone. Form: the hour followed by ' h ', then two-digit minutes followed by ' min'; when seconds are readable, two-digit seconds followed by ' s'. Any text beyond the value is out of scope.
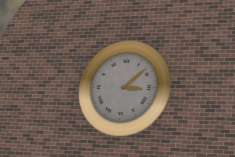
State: 3 h 08 min
